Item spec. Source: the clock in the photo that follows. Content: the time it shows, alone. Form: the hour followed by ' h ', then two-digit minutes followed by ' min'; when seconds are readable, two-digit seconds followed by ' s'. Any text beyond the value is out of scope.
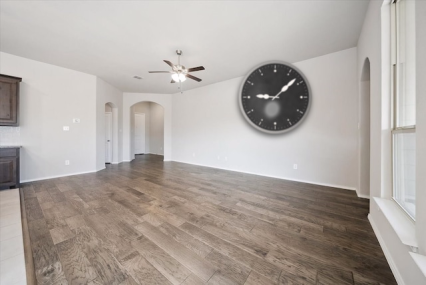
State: 9 h 08 min
